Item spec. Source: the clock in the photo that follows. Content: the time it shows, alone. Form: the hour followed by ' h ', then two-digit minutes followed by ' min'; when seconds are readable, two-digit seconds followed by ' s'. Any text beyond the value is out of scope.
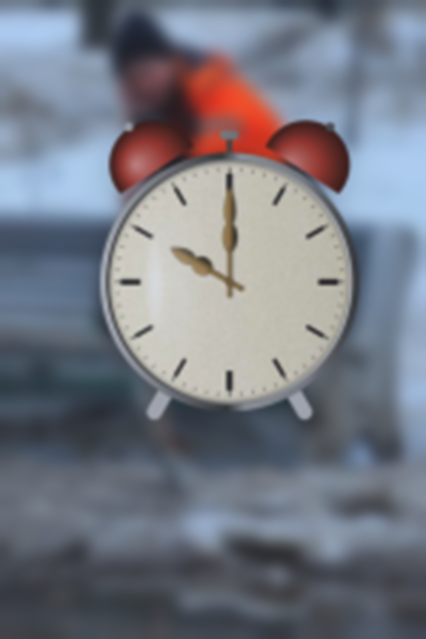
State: 10 h 00 min
